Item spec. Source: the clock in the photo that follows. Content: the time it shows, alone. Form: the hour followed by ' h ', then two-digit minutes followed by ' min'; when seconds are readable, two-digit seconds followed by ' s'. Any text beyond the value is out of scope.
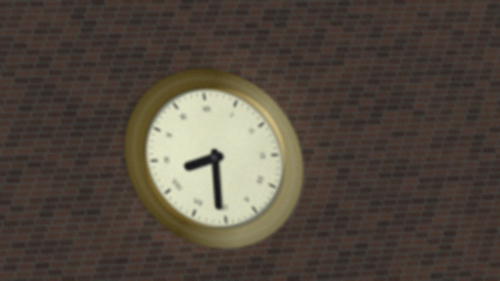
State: 8 h 31 min
